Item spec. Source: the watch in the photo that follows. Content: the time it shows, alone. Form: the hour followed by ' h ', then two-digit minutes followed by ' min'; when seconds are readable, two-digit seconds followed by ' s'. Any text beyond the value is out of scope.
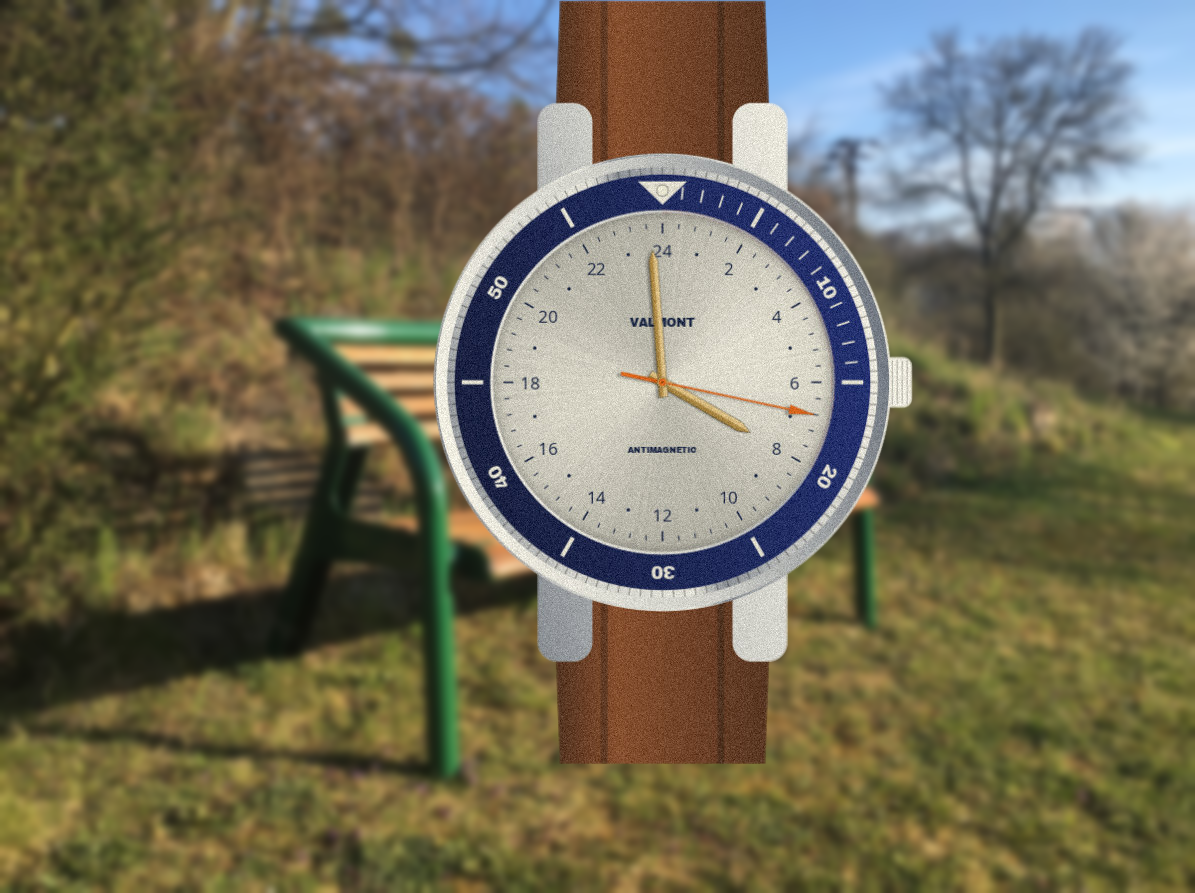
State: 7 h 59 min 17 s
